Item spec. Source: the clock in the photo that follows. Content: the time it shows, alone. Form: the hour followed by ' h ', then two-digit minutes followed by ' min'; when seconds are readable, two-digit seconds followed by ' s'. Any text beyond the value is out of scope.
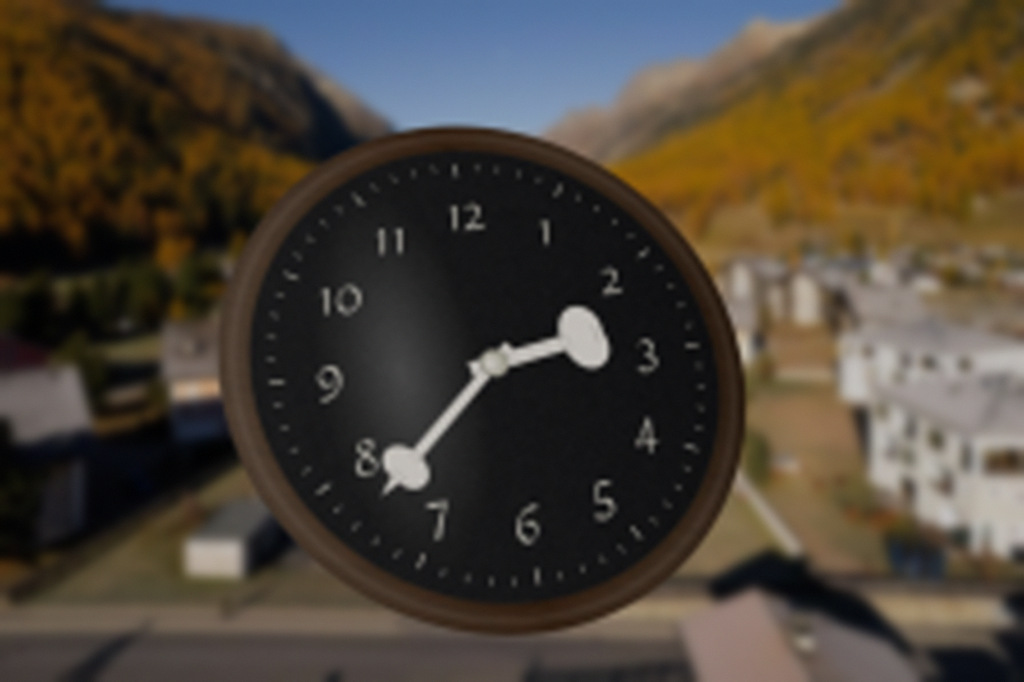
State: 2 h 38 min
